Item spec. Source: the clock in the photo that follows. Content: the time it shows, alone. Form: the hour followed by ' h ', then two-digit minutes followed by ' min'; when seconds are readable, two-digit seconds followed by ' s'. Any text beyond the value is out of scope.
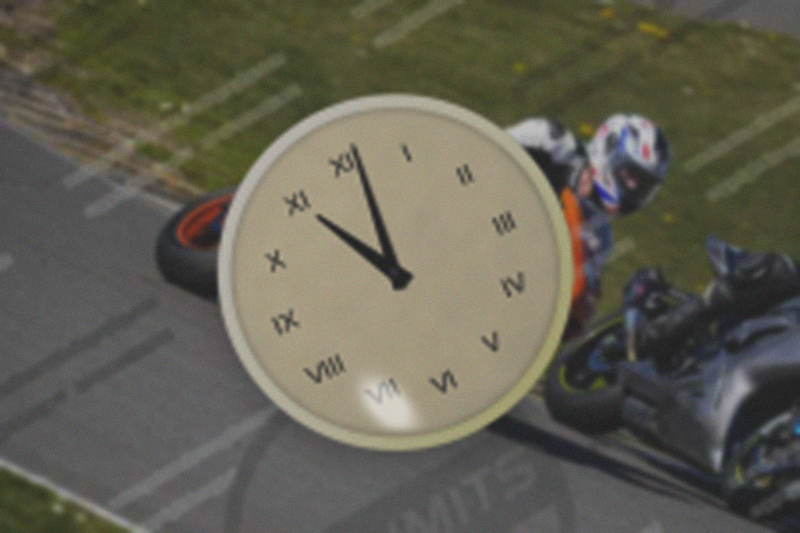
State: 11 h 01 min
